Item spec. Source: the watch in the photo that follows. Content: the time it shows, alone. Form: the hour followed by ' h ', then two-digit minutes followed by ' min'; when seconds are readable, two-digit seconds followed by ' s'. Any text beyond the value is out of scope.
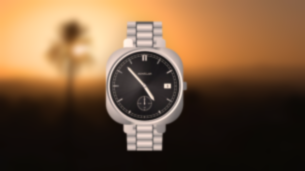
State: 4 h 53 min
